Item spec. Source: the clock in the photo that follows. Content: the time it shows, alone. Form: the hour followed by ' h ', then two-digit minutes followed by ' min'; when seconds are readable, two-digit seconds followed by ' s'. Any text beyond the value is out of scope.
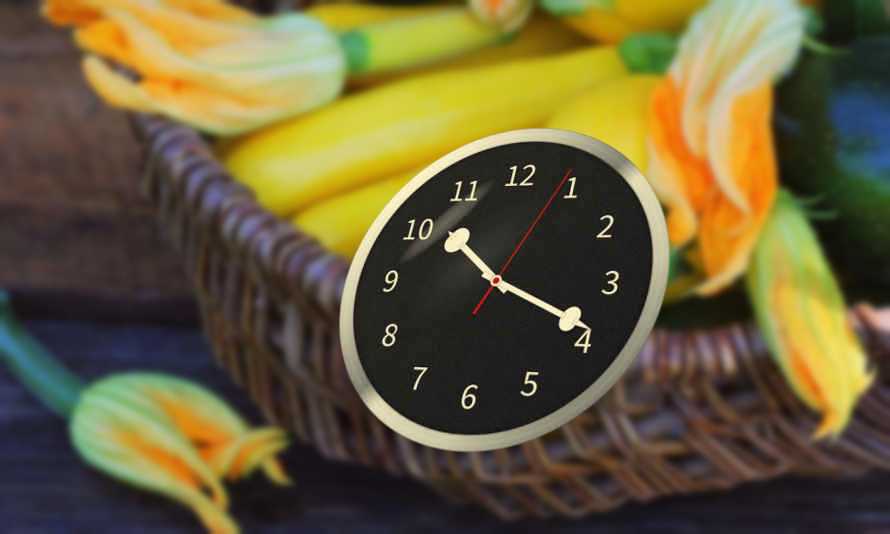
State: 10 h 19 min 04 s
